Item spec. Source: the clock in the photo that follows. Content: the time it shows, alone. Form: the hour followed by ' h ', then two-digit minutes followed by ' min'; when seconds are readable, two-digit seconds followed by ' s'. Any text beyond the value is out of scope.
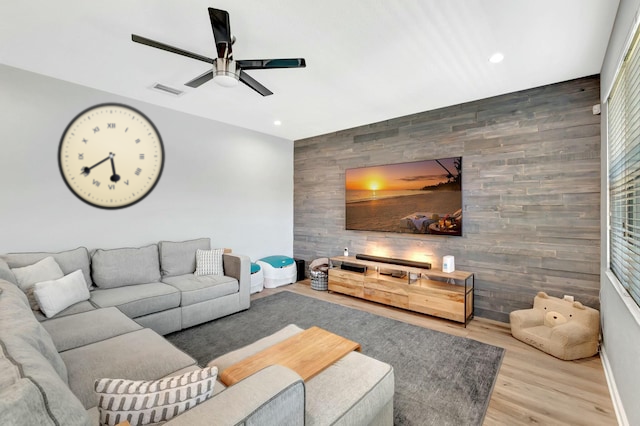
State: 5 h 40 min
